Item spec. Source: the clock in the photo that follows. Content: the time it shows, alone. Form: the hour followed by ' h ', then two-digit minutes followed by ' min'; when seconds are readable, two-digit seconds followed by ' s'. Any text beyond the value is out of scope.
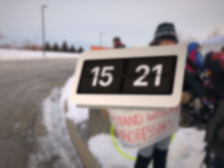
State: 15 h 21 min
